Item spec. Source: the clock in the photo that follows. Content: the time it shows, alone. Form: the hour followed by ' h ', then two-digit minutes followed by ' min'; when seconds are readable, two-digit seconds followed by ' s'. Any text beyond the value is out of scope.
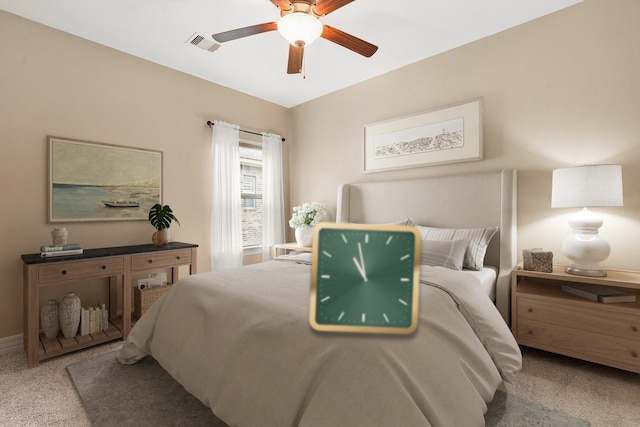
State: 10 h 58 min
